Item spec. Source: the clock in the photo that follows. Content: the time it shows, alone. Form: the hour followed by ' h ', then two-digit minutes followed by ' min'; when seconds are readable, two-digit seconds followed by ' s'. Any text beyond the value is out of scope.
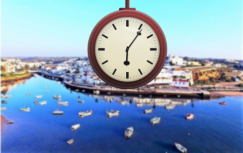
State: 6 h 06 min
